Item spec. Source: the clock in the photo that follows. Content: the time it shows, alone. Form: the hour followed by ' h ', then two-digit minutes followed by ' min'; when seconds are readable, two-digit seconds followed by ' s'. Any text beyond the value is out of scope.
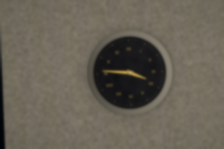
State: 3 h 46 min
